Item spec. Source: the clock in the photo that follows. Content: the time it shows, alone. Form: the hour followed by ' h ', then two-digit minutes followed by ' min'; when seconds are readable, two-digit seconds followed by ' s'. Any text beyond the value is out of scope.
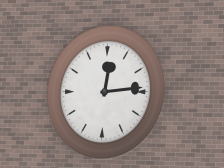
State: 12 h 14 min
